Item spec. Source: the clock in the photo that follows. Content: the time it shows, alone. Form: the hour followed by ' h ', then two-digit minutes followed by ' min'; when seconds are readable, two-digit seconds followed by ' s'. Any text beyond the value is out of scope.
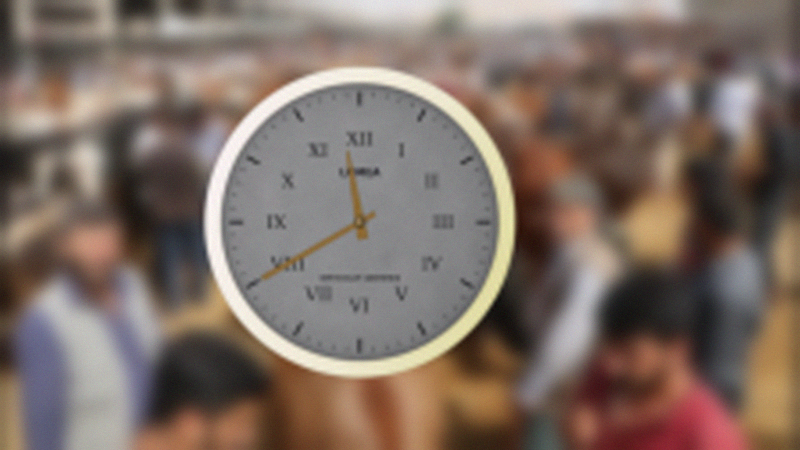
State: 11 h 40 min
